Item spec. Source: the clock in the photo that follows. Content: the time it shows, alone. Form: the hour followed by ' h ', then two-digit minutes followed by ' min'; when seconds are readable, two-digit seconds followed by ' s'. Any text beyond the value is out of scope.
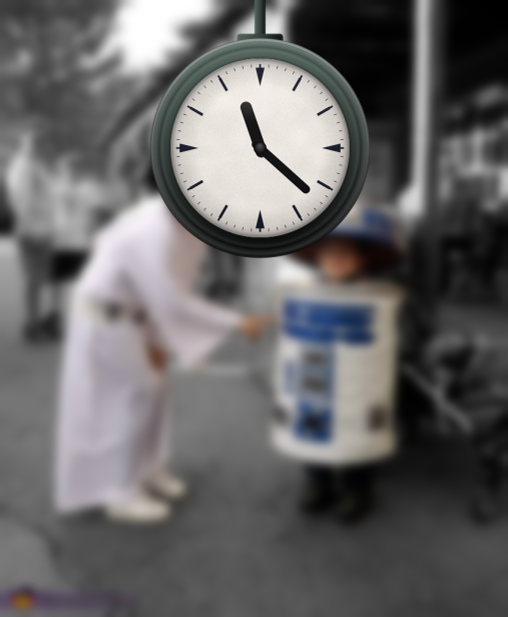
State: 11 h 22 min
